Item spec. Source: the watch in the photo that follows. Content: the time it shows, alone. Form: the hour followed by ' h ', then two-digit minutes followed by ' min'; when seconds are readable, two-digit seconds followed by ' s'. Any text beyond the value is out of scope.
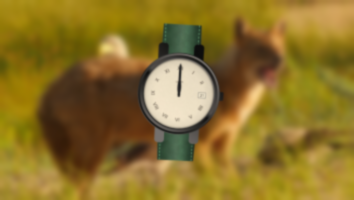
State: 12 h 00 min
